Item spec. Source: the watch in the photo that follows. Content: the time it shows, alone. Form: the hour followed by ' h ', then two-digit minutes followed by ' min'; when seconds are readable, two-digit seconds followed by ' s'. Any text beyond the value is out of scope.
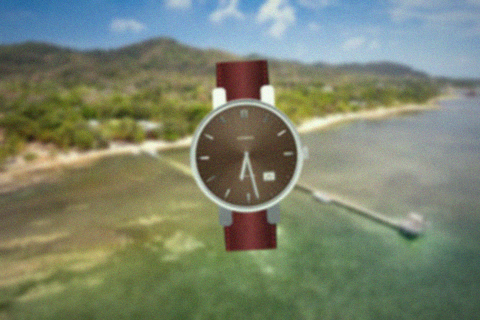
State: 6 h 28 min
